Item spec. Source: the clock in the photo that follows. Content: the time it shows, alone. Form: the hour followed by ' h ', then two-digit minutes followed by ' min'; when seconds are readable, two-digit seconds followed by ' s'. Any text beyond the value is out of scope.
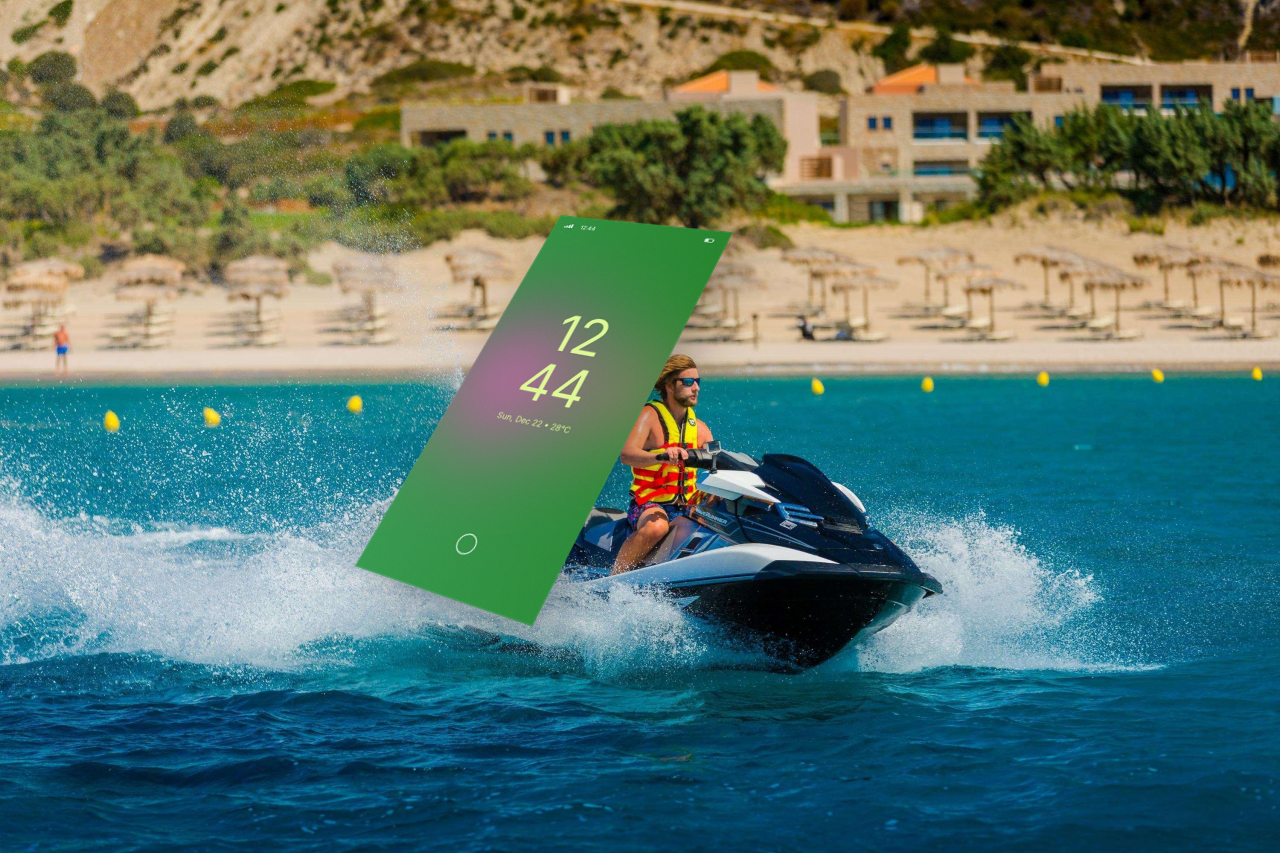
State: 12 h 44 min
